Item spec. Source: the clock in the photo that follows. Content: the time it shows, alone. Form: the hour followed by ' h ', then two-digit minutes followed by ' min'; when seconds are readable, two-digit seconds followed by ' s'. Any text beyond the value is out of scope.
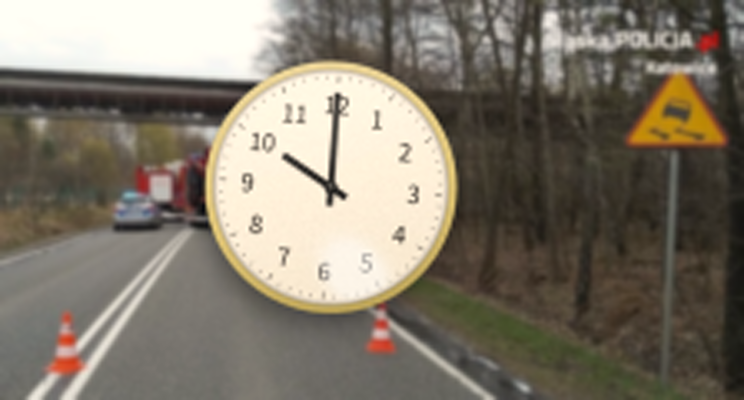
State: 10 h 00 min
